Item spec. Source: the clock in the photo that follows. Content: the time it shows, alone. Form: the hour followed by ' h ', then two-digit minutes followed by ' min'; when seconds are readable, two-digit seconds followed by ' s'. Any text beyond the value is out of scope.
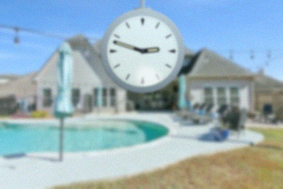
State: 2 h 48 min
